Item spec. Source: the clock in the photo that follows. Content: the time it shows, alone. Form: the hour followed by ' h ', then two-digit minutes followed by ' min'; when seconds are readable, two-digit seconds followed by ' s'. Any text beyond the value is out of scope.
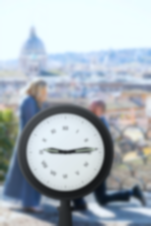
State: 9 h 14 min
